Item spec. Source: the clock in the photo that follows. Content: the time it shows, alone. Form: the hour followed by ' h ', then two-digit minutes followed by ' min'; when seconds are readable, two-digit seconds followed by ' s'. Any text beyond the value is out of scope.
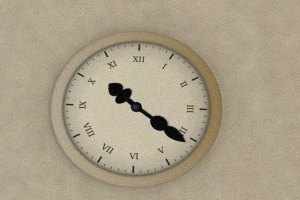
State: 10 h 21 min
